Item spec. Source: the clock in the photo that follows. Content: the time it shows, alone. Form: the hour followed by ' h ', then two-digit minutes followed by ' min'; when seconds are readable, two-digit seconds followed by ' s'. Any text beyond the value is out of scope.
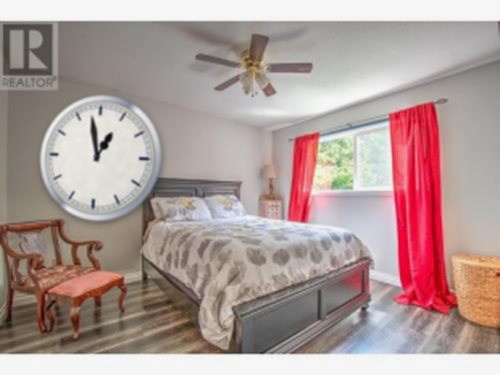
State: 12 h 58 min
